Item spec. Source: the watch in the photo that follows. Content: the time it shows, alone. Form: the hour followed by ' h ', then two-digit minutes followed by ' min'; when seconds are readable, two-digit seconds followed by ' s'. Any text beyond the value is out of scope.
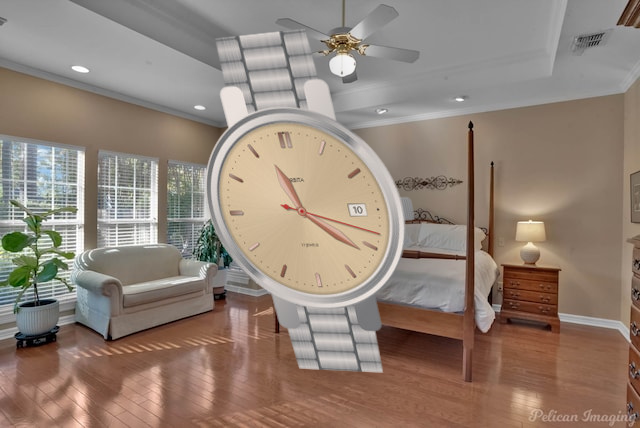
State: 11 h 21 min 18 s
